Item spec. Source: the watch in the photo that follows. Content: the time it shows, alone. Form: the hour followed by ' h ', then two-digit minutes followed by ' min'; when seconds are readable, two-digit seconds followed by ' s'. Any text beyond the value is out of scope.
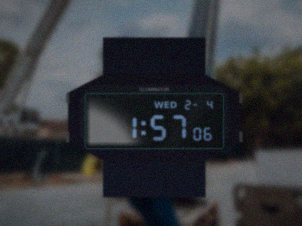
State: 1 h 57 min 06 s
